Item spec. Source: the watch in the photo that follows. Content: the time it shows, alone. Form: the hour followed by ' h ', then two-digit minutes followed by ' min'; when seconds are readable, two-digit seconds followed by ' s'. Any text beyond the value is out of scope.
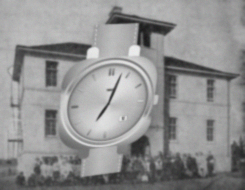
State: 7 h 03 min
